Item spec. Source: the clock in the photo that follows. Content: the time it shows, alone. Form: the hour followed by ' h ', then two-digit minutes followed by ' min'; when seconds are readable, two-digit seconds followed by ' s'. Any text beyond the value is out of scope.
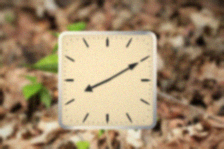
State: 8 h 10 min
